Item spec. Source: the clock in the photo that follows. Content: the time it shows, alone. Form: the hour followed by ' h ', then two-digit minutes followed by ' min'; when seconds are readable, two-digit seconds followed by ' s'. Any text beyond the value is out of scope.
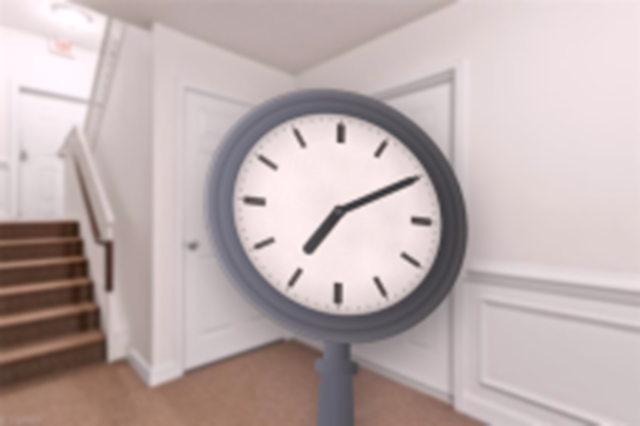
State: 7 h 10 min
